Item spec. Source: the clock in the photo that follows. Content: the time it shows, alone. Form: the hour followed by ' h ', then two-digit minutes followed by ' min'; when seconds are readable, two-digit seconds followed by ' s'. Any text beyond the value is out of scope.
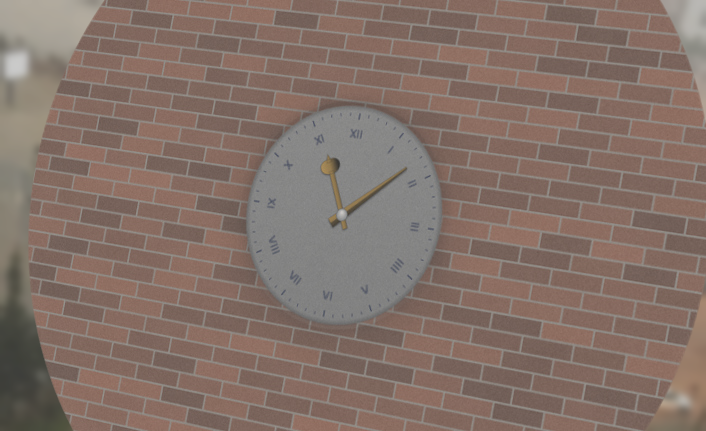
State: 11 h 08 min
